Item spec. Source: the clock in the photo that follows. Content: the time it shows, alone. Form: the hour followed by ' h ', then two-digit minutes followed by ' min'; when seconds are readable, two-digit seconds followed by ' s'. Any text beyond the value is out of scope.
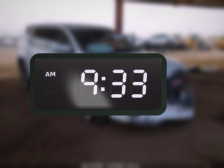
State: 9 h 33 min
